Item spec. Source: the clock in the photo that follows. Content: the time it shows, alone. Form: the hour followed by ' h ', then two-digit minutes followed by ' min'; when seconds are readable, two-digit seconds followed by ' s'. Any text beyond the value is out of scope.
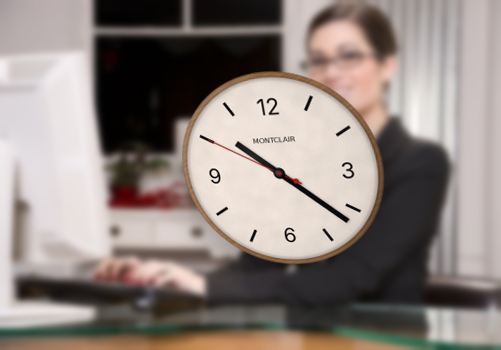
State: 10 h 21 min 50 s
